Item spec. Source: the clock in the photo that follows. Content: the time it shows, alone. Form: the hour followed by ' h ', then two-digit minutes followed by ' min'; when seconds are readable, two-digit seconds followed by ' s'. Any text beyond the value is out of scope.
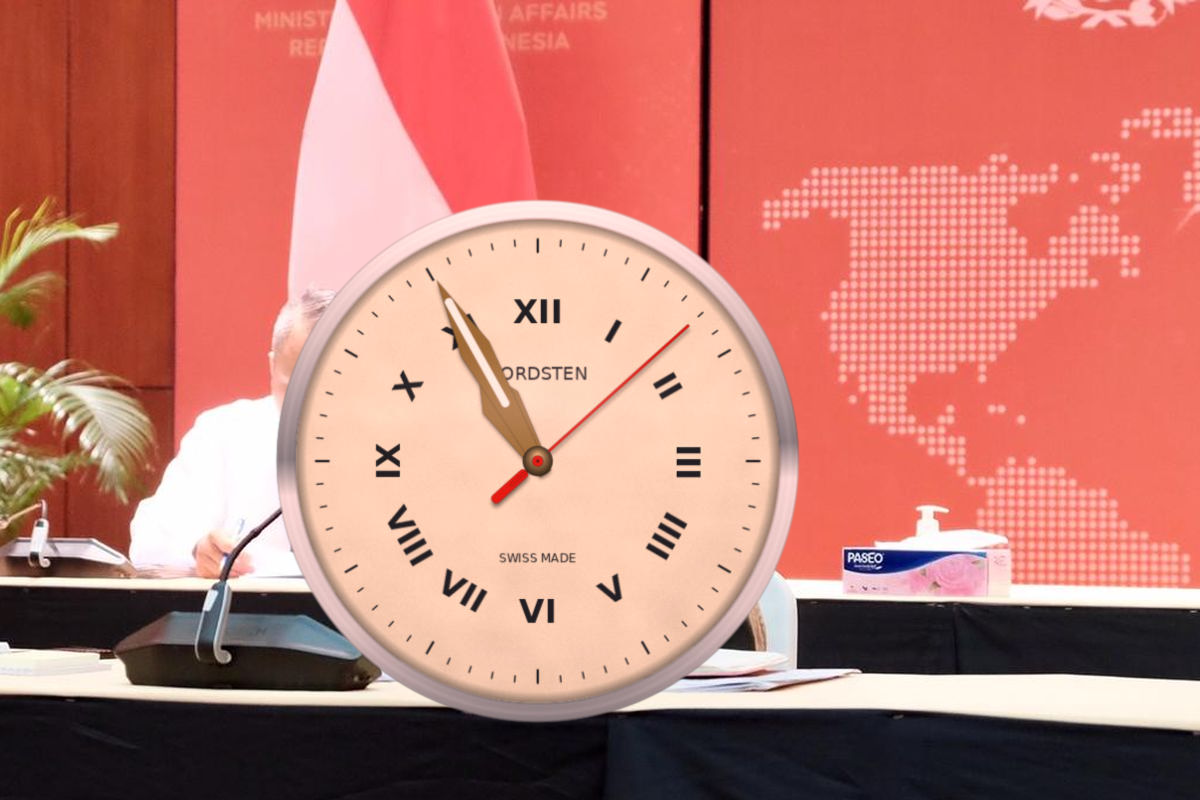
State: 10 h 55 min 08 s
